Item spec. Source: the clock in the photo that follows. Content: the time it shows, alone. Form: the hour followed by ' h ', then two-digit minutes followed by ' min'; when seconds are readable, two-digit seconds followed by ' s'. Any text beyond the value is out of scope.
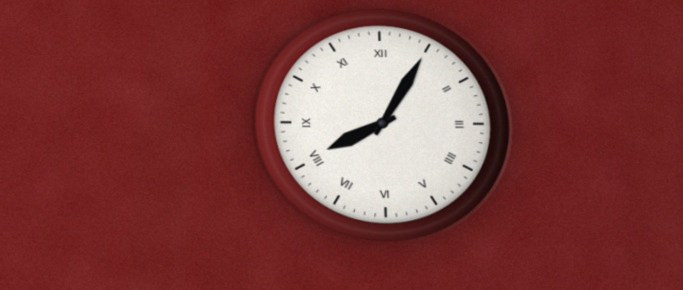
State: 8 h 05 min
